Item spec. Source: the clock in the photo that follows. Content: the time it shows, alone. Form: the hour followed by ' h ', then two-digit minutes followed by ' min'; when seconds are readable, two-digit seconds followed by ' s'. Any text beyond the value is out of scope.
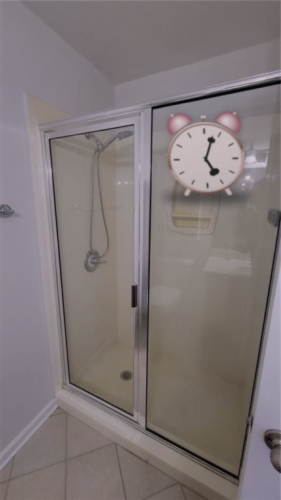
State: 5 h 03 min
